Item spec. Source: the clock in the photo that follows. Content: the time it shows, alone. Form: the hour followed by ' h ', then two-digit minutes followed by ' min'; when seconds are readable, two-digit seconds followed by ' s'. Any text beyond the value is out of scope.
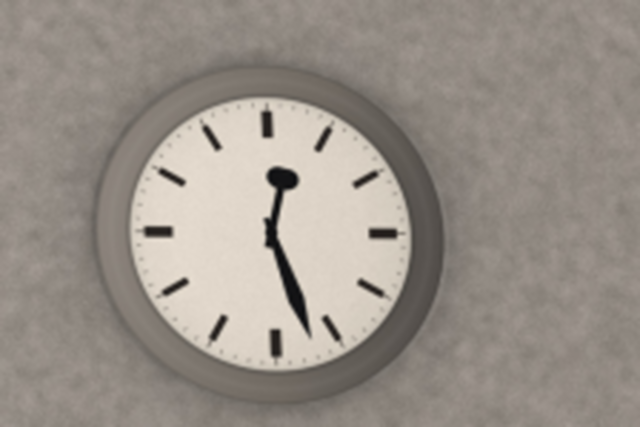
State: 12 h 27 min
